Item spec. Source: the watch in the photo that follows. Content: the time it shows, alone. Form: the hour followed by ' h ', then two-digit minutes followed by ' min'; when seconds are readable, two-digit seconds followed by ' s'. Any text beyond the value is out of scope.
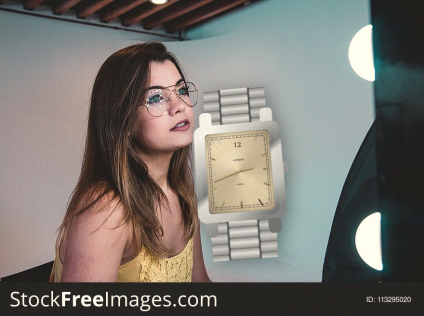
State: 2 h 42 min
